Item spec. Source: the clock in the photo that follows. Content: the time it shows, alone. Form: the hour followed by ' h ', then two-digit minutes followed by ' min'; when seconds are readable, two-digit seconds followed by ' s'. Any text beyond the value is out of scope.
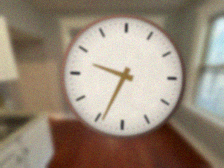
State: 9 h 34 min
